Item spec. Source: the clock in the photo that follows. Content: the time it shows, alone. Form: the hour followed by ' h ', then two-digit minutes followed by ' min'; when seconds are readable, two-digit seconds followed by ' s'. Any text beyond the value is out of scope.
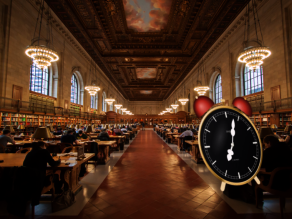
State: 7 h 03 min
